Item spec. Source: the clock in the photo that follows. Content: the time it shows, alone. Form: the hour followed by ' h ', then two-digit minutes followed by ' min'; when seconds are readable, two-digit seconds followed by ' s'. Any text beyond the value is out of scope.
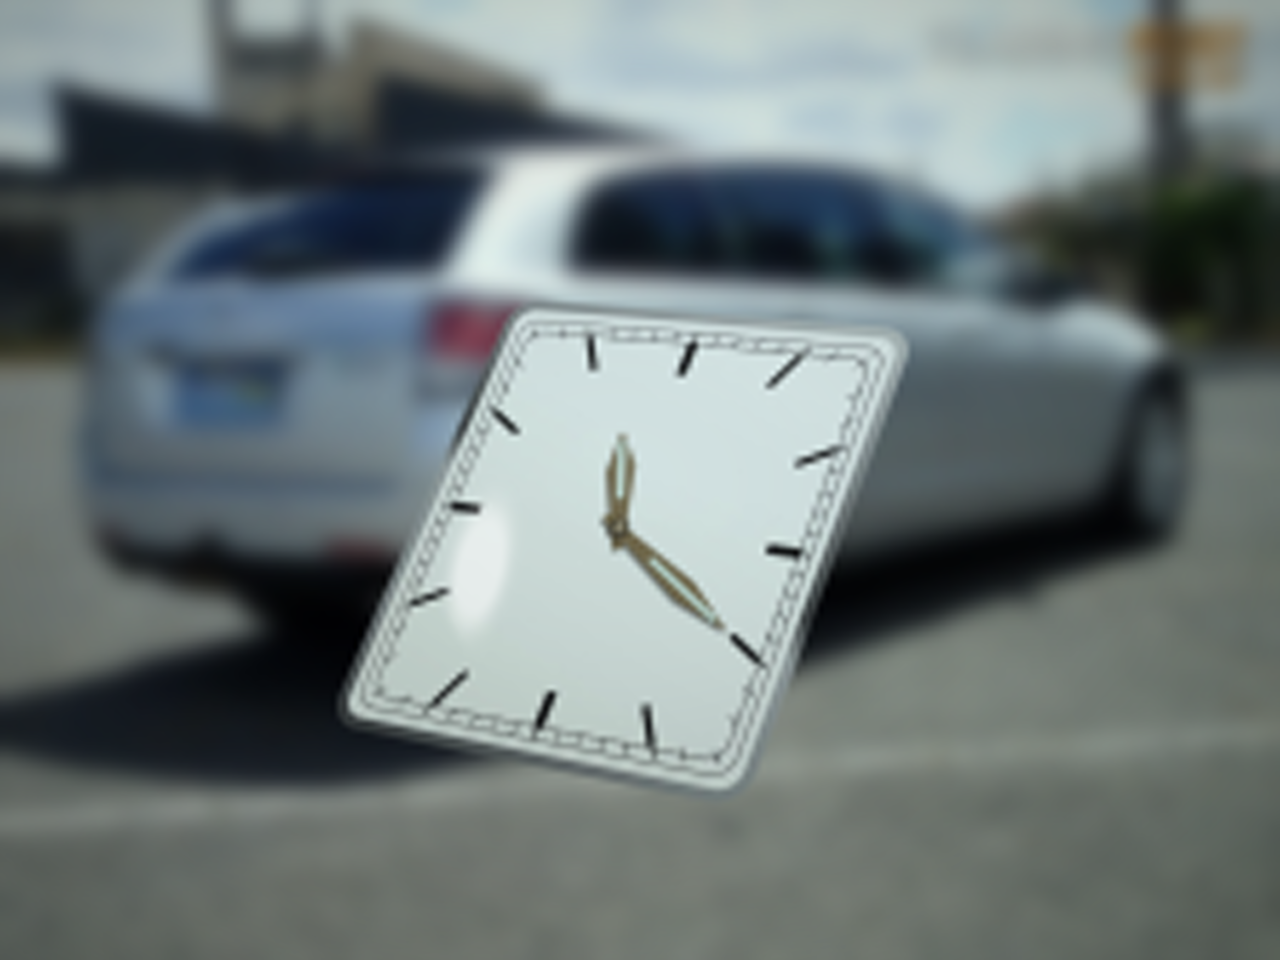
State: 11 h 20 min
